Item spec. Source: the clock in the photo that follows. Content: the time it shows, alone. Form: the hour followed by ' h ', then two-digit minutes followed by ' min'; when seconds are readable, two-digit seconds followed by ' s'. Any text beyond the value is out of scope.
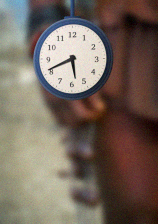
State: 5 h 41 min
